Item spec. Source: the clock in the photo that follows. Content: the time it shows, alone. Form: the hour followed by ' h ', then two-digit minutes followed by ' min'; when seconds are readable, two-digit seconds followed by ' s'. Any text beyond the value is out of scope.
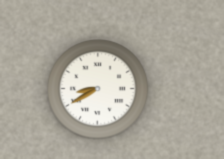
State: 8 h 40 min
